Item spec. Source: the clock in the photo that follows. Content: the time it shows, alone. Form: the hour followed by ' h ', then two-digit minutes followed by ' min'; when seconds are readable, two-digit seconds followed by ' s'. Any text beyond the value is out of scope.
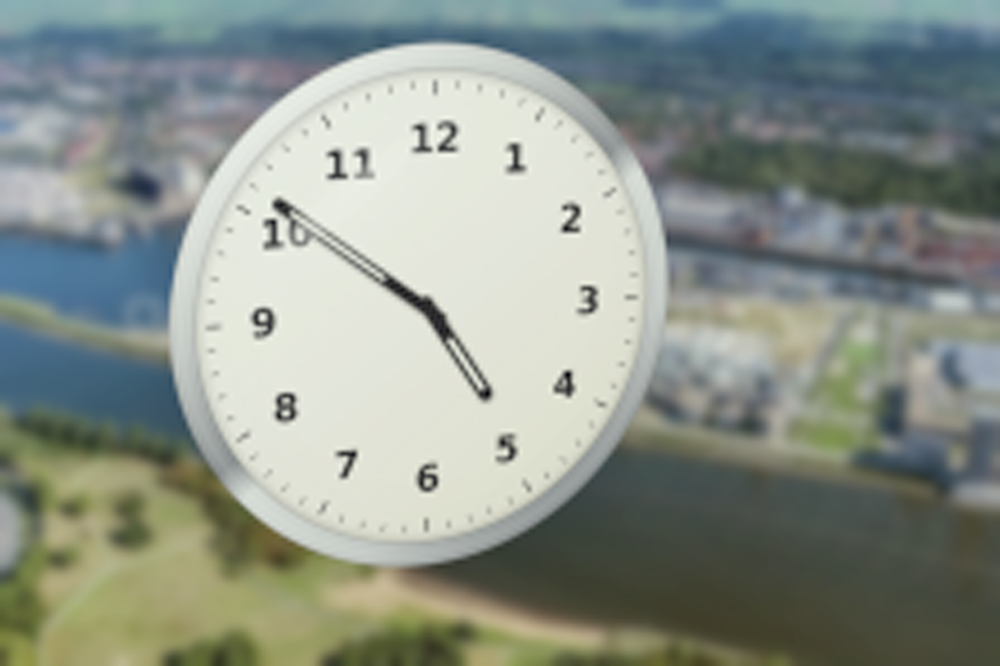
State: 4 h 51 min
